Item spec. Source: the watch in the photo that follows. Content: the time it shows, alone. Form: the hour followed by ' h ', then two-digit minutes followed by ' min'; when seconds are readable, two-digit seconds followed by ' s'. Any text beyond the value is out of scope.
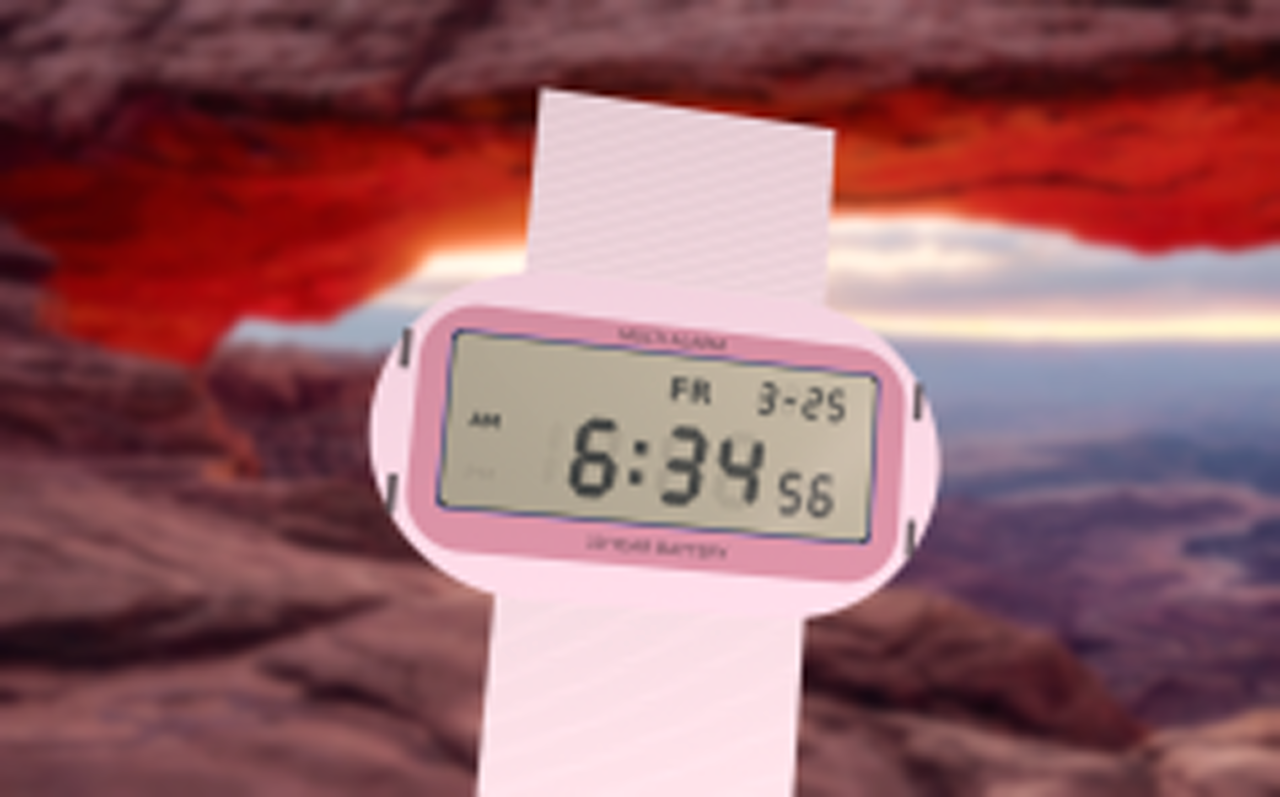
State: 6 h 34 min 56 s
